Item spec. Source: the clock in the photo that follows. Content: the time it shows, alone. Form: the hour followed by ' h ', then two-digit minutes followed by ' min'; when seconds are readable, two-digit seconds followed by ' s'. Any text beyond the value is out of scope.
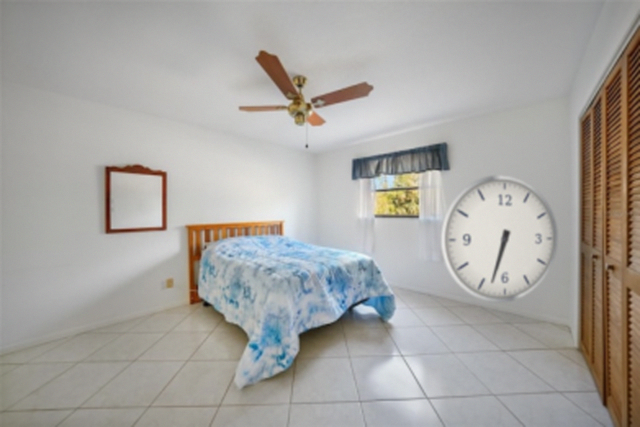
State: 6 h 33 min
